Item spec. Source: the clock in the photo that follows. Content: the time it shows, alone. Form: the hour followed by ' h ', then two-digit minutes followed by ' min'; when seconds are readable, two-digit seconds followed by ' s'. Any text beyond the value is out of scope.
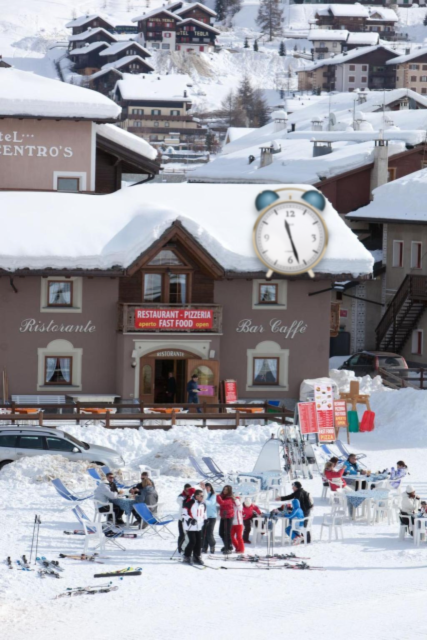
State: 11 h 27 min
